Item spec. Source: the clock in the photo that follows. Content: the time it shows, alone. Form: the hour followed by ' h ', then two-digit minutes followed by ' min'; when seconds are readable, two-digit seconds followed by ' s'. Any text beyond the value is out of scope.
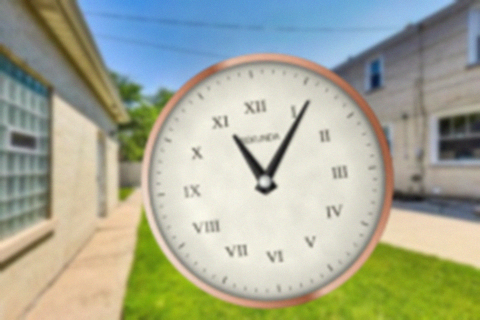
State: 11 h 06 min
